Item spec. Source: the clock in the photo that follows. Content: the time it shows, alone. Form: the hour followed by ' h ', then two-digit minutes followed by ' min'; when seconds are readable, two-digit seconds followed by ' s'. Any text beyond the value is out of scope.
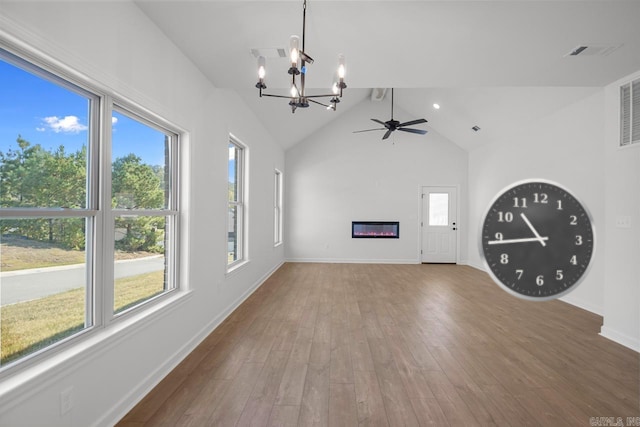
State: 10 h 44 min
